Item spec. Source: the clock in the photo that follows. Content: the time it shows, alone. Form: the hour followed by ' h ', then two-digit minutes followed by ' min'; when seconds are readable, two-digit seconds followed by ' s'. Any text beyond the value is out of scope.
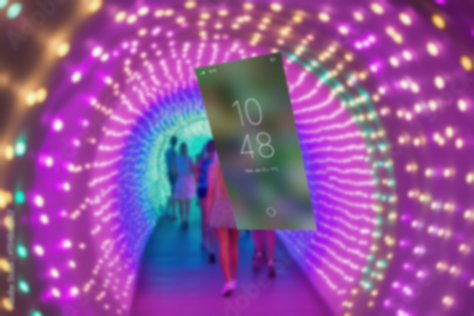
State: 10 h 48 min
